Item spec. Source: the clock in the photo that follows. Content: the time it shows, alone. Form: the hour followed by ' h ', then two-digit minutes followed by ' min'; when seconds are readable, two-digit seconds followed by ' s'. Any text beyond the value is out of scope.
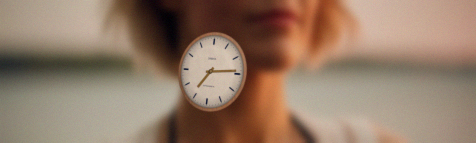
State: 7 h 14 min
